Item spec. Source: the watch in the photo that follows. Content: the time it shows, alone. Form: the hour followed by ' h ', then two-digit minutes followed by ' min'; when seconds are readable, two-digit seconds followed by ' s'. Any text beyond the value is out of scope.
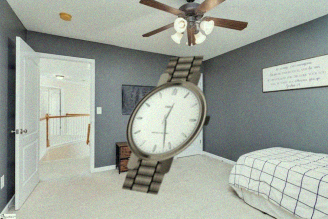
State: 12 h 27 min
